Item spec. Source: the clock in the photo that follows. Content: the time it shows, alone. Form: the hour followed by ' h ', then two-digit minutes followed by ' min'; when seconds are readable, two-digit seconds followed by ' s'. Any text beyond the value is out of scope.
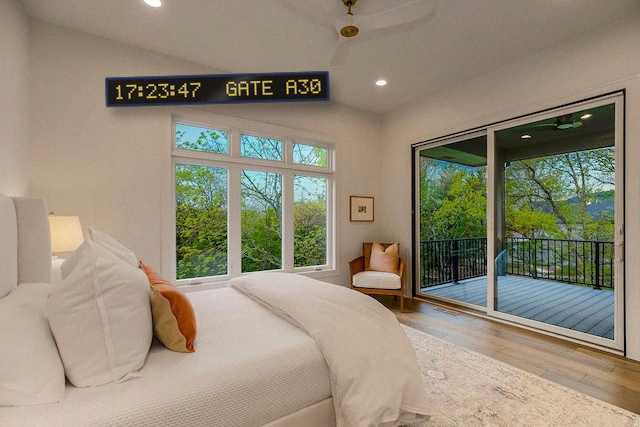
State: 17 h 23 min 47 s
